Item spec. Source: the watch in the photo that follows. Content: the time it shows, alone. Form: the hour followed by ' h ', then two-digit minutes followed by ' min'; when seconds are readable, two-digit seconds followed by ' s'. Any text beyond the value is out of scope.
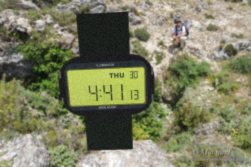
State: 4 h 41 min 13 s
